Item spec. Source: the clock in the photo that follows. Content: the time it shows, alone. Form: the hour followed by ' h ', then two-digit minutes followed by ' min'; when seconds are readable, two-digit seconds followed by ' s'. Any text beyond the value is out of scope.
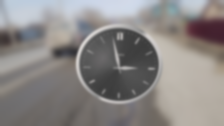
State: 2 h 58 min
